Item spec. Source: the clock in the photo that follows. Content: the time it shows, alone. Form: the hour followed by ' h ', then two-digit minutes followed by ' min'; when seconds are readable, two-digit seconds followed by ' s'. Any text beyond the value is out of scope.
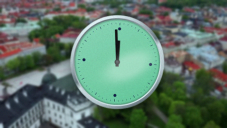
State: 11 h 59 min
